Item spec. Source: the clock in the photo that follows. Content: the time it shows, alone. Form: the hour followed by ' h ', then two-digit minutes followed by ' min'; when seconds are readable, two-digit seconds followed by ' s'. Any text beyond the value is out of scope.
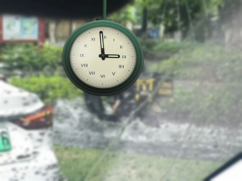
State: 2 h 59 min
